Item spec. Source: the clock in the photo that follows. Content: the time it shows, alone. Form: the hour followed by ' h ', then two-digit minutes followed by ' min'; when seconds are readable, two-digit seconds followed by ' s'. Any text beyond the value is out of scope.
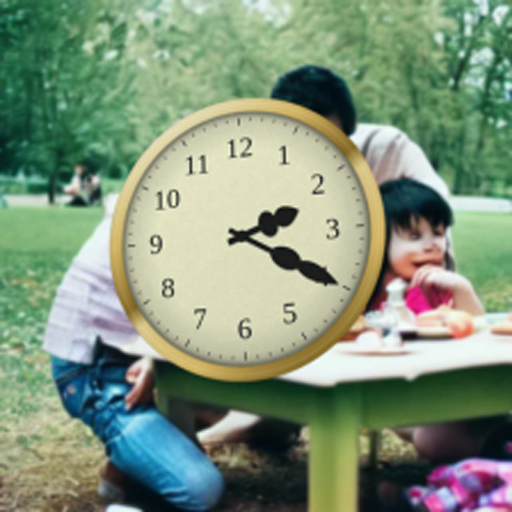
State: 2 h 20 min
